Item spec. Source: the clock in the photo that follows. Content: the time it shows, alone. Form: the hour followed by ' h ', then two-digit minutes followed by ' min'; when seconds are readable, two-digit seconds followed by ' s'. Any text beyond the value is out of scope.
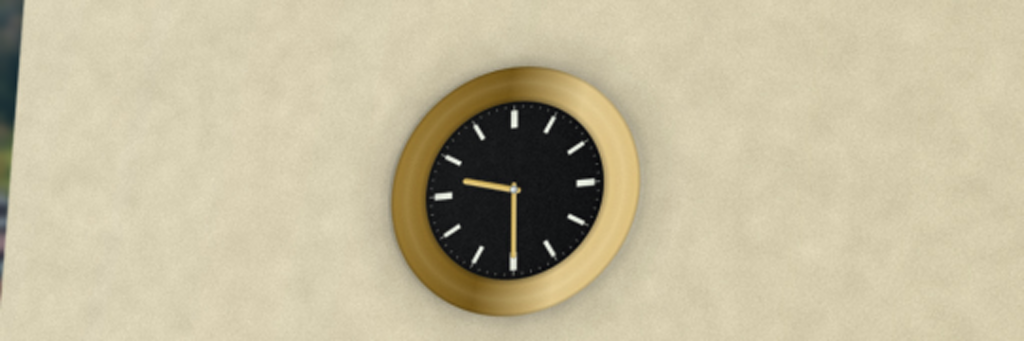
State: 9 h 30 min
